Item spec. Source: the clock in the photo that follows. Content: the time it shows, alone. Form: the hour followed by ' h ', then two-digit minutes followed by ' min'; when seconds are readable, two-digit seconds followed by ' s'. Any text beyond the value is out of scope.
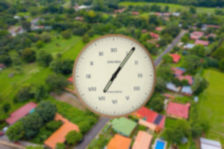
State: 7 h 06 min
